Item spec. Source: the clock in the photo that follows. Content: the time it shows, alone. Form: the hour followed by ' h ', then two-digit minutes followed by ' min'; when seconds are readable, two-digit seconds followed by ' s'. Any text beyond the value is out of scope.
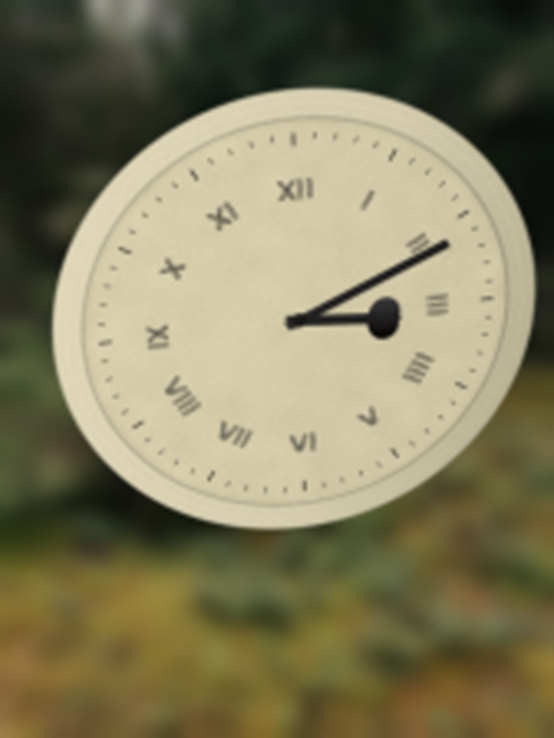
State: 3 h 11 min
